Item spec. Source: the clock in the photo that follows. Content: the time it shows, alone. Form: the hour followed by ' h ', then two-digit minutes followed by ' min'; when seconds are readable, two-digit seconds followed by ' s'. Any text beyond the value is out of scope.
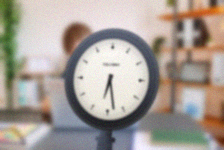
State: 6 h 28 min
